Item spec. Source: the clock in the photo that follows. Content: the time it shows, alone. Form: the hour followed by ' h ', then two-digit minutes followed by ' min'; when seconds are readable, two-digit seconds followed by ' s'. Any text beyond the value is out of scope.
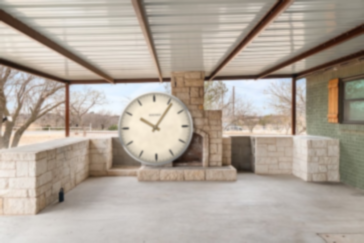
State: 10 h 06 min
